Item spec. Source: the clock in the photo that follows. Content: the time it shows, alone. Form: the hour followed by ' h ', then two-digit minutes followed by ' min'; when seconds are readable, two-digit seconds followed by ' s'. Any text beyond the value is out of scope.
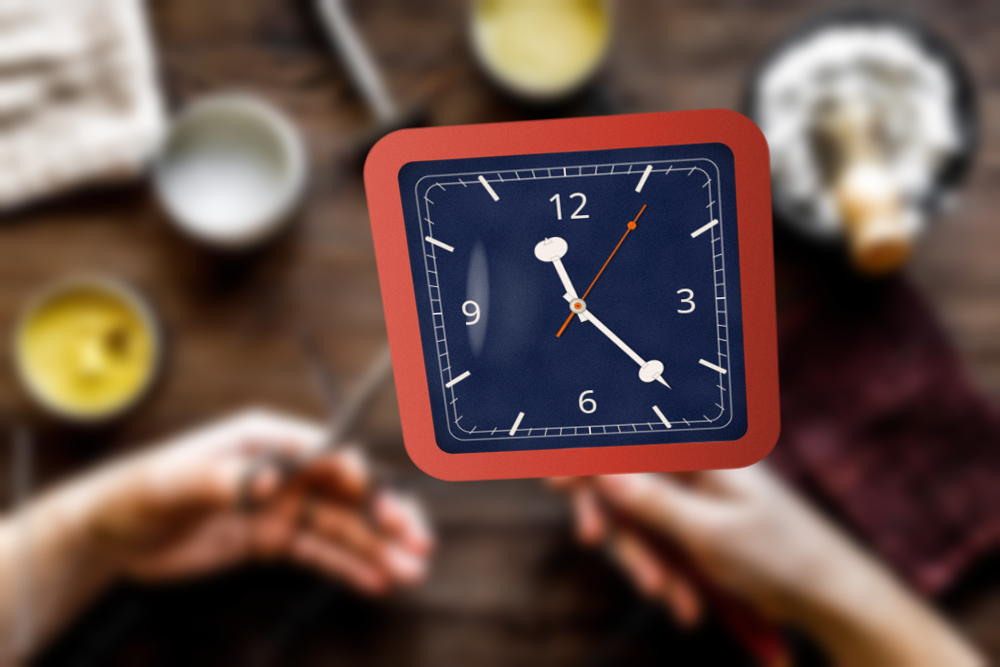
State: 11 h 23 min 06 s
